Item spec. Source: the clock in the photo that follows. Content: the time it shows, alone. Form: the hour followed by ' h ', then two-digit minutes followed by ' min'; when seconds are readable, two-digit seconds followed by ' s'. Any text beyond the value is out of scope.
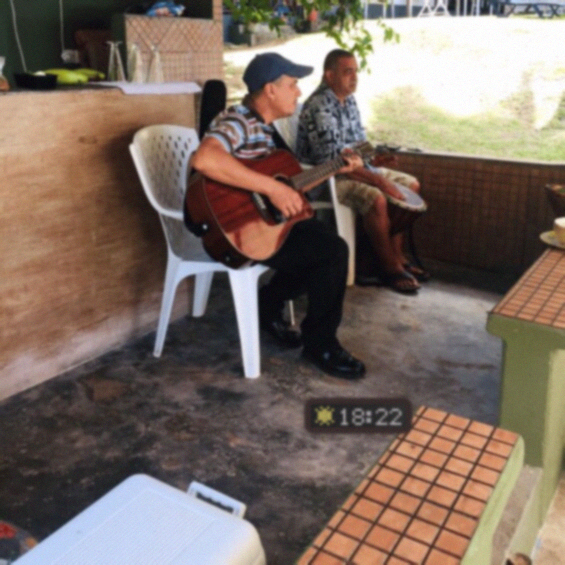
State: 18 h 22 min
